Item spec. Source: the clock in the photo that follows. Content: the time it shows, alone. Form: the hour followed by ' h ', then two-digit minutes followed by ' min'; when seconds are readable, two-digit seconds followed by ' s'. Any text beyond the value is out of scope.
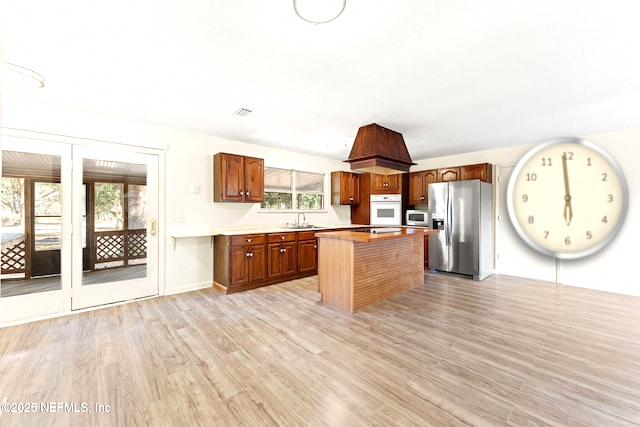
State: 5 h 59 min
